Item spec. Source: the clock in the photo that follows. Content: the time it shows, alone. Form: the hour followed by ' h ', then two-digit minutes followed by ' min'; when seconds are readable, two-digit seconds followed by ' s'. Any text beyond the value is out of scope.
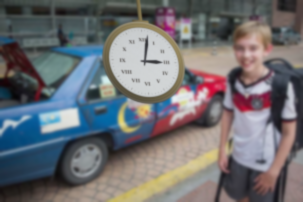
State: 3 h 02 min
